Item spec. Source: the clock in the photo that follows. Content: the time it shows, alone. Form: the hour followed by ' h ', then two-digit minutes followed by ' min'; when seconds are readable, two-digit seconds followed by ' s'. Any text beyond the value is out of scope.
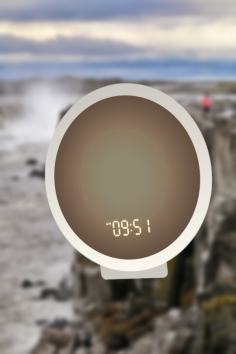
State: 9 h 51 min
